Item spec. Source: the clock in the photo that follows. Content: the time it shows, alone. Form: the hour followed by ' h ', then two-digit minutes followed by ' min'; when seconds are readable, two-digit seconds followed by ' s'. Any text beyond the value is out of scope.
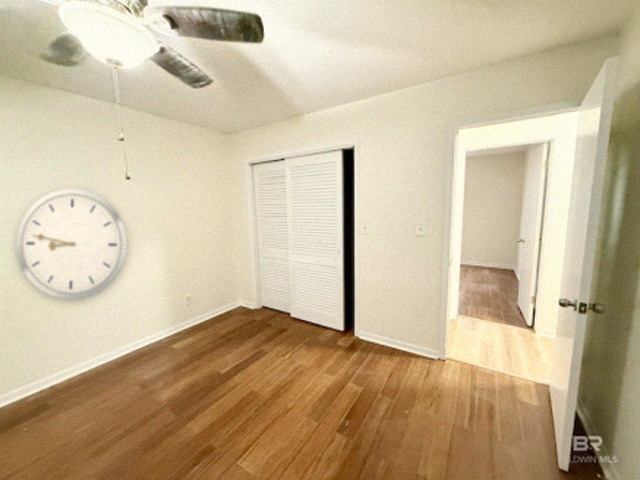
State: 8 h 47 min
